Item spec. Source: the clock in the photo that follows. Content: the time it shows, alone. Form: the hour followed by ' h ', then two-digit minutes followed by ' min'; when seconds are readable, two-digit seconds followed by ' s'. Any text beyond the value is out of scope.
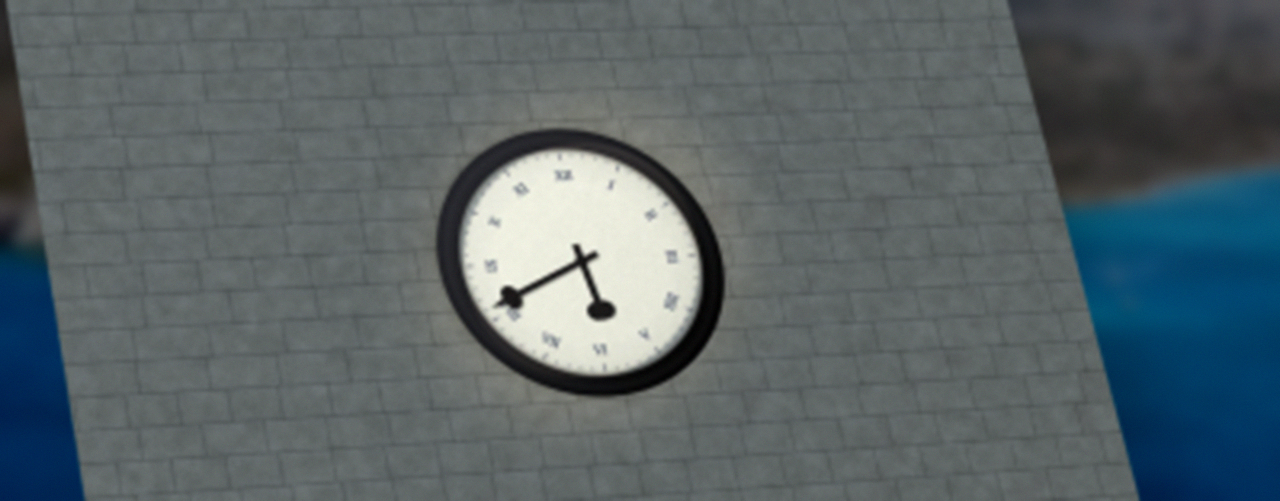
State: 5 h 41 min
